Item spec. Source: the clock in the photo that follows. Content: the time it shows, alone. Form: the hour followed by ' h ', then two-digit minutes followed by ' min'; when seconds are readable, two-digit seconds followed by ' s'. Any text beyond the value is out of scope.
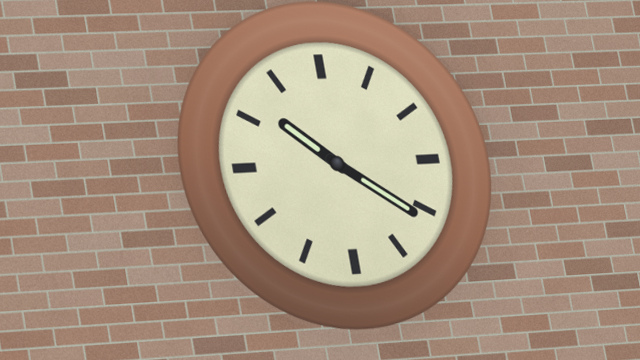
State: 10 h 21 min
